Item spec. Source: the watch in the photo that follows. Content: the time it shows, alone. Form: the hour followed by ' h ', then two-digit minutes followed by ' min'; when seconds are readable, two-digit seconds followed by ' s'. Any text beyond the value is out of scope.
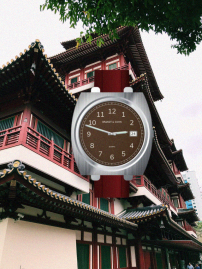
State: 2 h 48 min
